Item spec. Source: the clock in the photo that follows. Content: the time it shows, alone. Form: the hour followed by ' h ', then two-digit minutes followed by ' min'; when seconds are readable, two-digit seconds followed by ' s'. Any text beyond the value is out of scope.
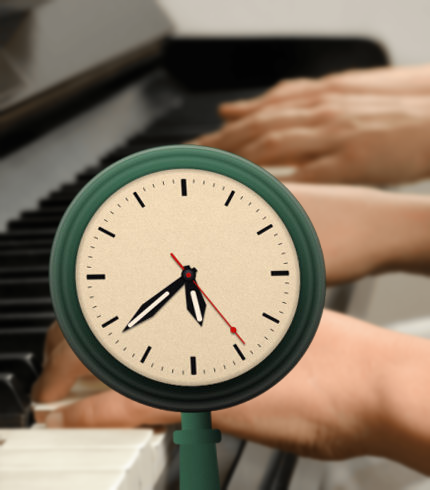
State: 5 h 38 min 24 s
